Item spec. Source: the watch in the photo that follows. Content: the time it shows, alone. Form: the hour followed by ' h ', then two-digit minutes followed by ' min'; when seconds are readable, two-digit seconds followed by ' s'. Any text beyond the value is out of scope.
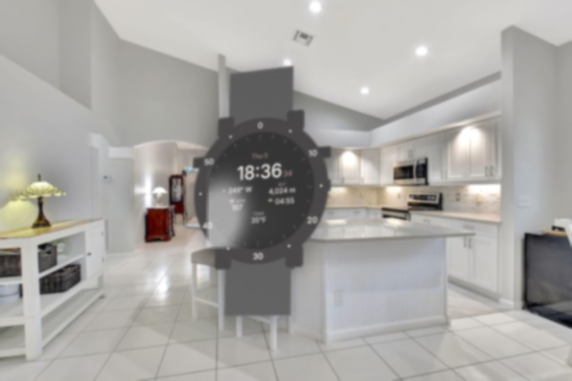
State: 18 h 36 min
